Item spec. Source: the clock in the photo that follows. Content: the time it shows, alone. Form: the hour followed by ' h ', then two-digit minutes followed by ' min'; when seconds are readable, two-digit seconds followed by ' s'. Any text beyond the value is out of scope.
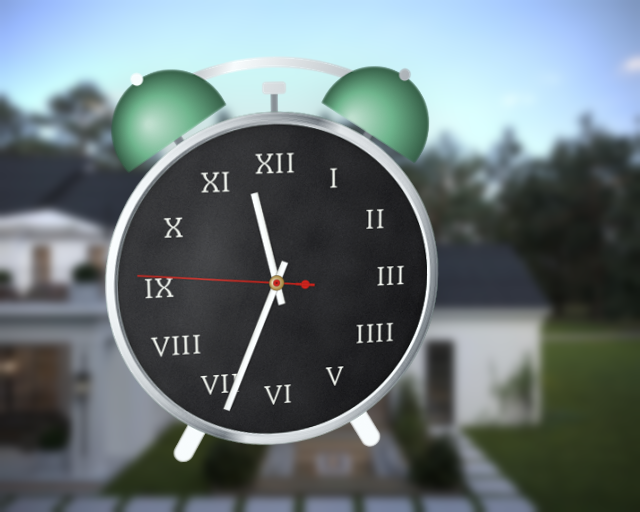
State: 11 h 33 min 46 s
